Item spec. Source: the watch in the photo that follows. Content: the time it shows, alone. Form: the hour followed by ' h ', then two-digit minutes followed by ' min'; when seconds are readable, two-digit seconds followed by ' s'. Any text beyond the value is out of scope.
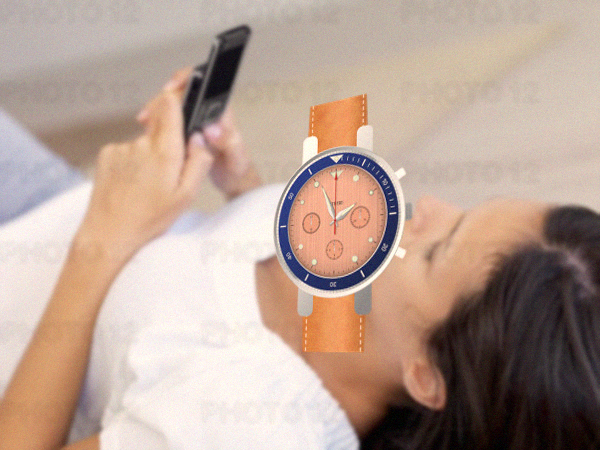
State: 1 h 56 min
